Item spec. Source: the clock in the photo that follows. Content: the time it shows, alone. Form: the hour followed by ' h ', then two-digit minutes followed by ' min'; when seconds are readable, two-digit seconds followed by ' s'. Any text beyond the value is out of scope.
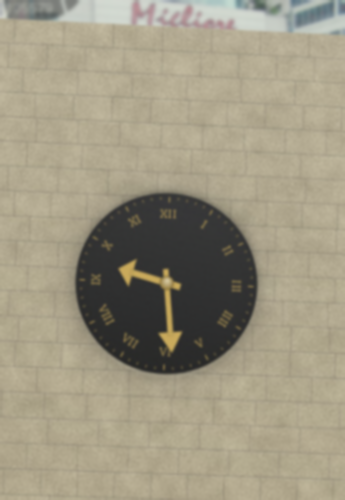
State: 9 h 29 min
